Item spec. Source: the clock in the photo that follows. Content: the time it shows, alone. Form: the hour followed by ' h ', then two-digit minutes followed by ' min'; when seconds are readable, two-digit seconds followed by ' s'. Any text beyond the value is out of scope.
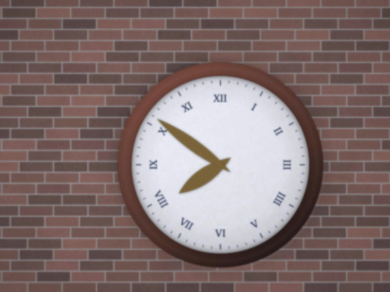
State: 7 h 51 min
